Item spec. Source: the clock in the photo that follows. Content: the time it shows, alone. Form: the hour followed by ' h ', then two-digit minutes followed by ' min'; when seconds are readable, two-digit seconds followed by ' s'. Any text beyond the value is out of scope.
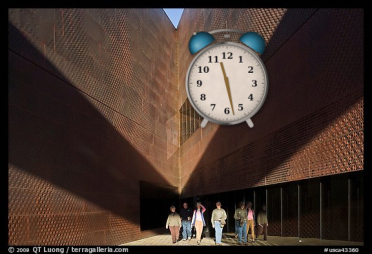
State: 11 h 28 min
